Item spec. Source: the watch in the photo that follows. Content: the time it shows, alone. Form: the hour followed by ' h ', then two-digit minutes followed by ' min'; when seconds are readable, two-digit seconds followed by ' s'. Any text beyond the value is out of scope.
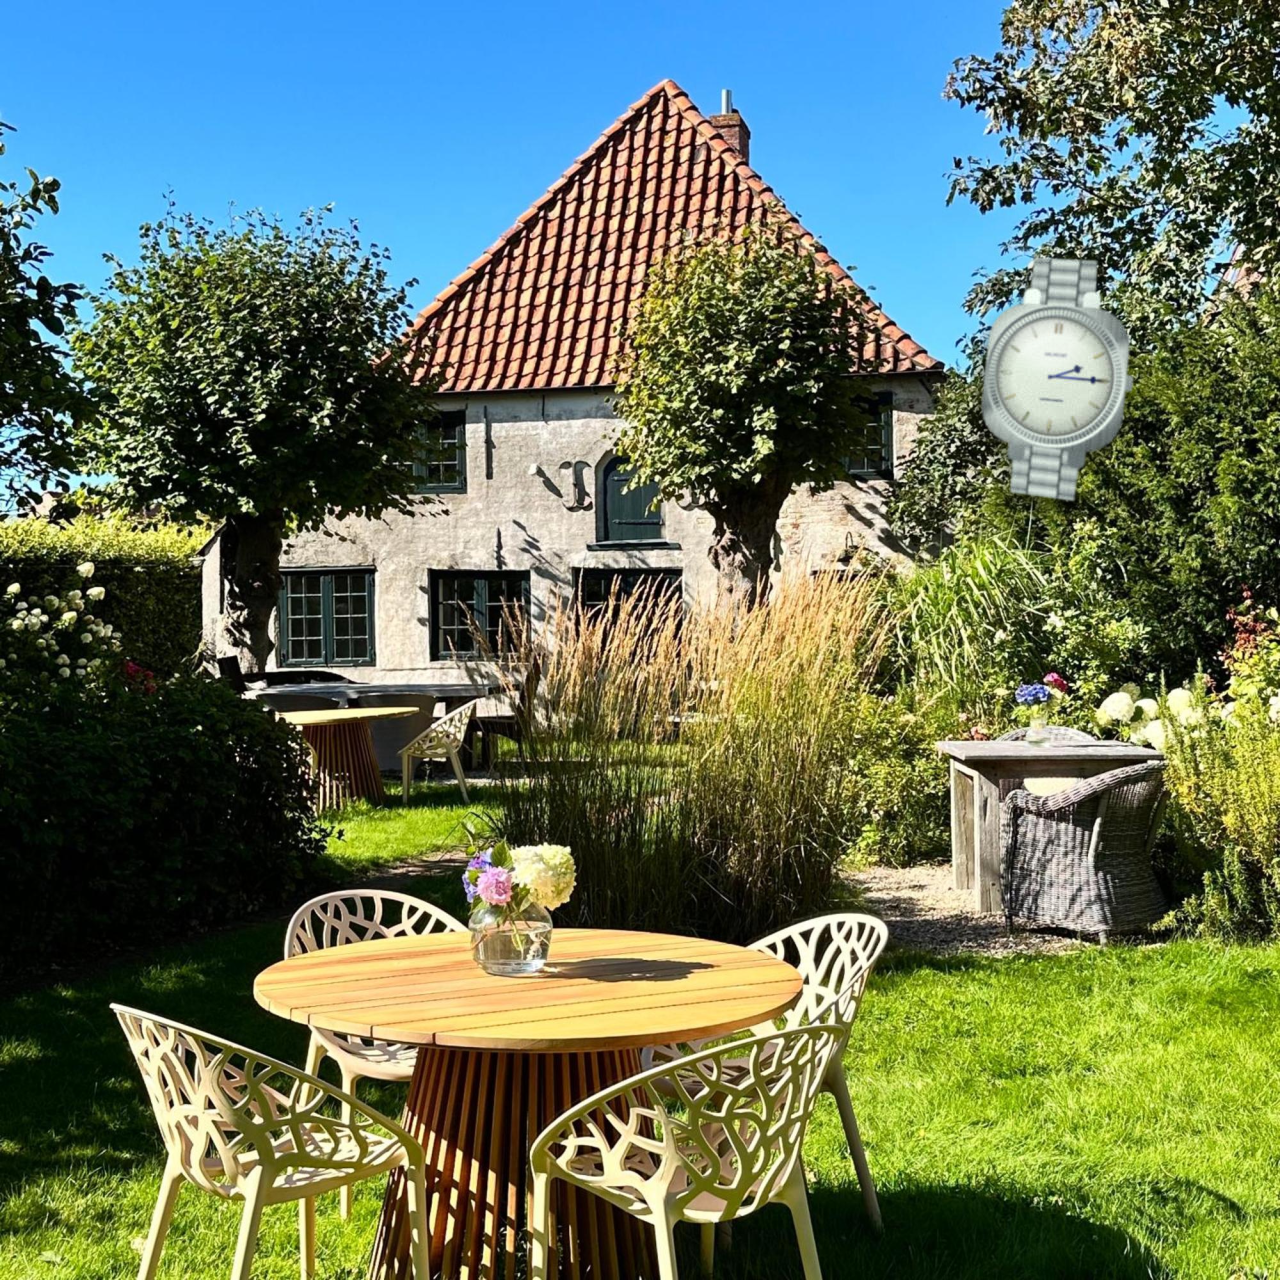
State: 2 h 15 min
